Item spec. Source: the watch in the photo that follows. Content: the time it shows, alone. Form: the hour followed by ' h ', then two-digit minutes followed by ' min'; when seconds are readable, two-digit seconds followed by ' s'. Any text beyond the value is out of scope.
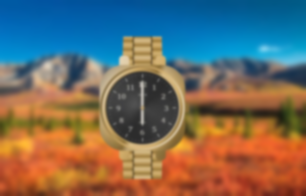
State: 6 h 00 min
